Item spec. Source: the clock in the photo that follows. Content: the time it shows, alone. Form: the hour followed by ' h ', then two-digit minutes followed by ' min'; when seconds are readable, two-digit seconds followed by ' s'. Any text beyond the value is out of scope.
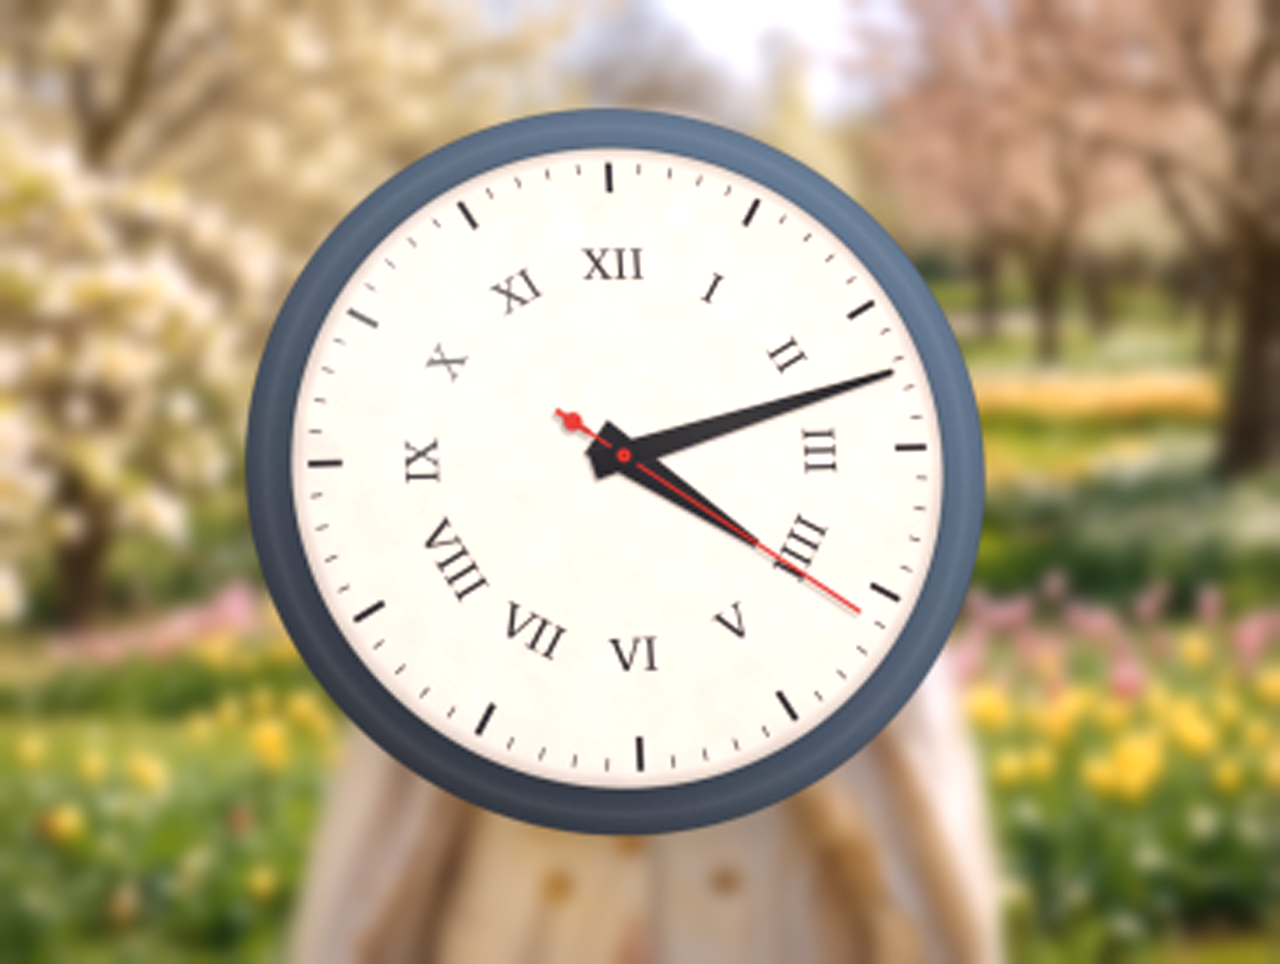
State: 4 h 12 min 21 s
